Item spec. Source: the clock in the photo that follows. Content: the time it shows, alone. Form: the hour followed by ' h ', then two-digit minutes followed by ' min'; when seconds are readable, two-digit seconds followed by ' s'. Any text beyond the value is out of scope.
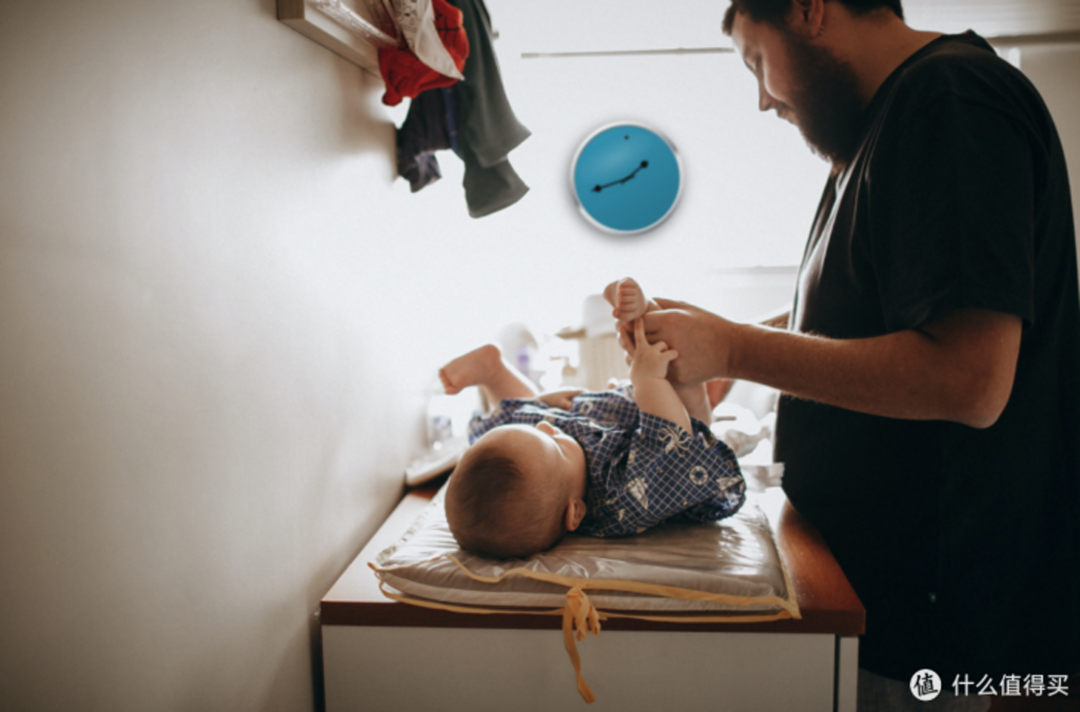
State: 1 h 42 min
